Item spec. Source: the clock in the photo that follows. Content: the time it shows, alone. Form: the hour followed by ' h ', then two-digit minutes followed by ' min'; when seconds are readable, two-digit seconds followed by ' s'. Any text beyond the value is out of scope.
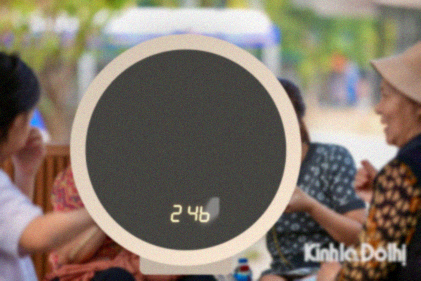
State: 2 h 46 min
